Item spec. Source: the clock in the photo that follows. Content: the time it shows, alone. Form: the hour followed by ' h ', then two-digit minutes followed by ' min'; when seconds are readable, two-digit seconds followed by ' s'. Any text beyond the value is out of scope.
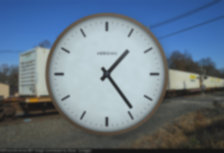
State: 1 h 24 min
